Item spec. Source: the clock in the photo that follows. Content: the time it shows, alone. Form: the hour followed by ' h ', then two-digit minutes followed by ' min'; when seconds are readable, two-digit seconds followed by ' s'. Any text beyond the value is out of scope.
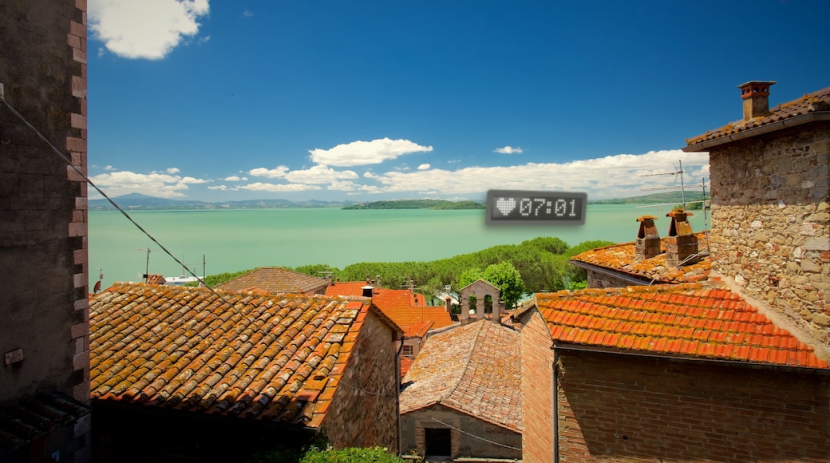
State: 7 h 01 min
